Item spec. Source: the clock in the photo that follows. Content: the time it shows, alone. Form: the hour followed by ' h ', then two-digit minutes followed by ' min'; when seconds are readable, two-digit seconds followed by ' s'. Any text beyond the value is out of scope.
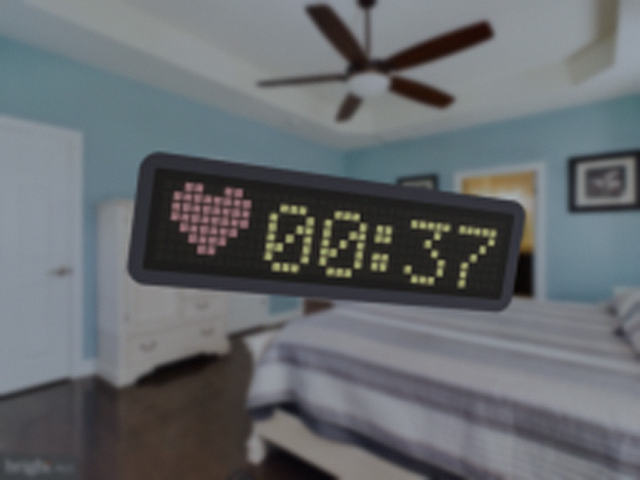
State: 0 h 37 min
